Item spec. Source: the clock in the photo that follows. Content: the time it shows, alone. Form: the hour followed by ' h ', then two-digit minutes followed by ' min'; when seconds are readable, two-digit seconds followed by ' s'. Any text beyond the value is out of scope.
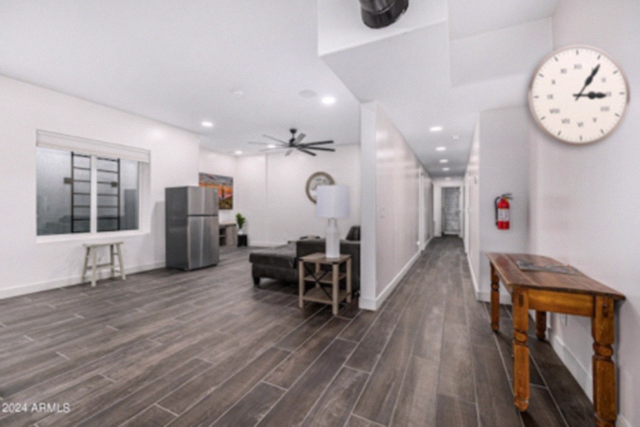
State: 3 h 06 min
